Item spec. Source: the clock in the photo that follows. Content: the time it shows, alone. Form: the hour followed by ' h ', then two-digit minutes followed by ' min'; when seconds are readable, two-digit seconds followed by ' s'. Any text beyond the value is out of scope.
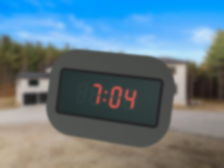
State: 7 h 04 min
